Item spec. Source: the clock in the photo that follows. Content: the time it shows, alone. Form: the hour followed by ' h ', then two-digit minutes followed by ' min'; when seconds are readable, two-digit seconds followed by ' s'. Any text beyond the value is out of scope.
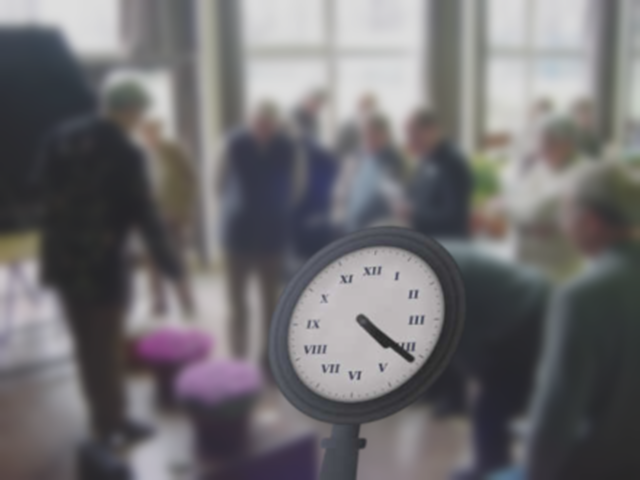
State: 4 h 21 min
